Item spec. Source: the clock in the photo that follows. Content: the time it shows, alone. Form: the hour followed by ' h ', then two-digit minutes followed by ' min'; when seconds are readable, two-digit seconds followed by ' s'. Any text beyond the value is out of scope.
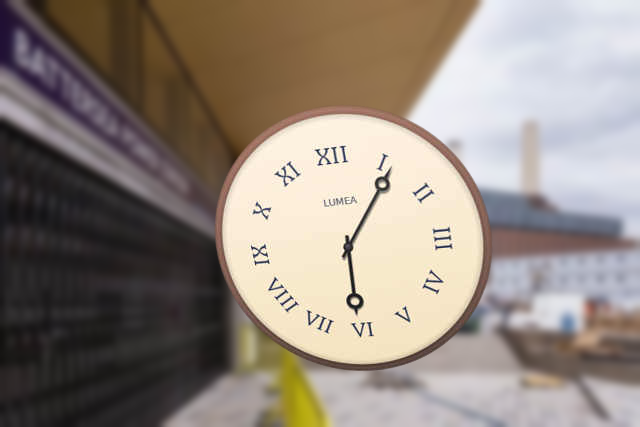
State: 6 h 06 min
